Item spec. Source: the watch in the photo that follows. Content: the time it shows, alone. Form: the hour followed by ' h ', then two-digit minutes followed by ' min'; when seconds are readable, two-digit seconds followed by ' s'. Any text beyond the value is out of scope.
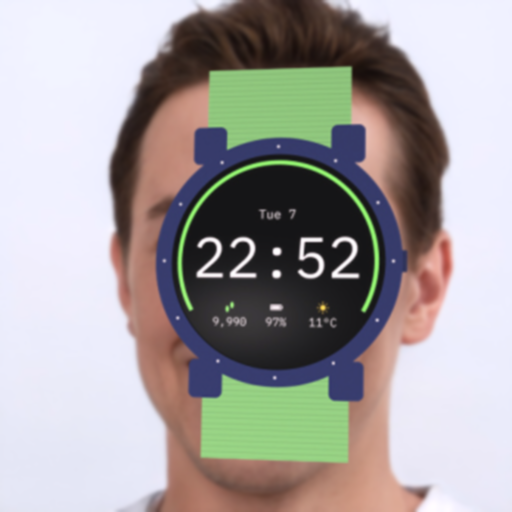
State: 22 h 52 min
